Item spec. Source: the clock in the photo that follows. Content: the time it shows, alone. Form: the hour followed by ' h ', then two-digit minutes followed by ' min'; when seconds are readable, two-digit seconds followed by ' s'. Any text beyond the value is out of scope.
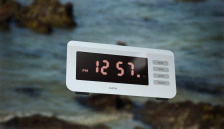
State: 12 h 57 min
